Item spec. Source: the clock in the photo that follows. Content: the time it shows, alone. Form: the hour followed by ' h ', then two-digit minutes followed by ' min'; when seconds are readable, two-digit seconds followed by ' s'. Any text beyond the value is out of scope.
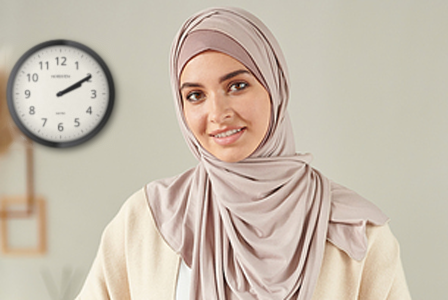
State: 2 h 10 min
